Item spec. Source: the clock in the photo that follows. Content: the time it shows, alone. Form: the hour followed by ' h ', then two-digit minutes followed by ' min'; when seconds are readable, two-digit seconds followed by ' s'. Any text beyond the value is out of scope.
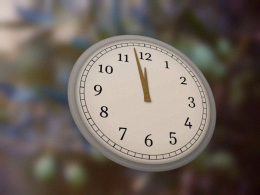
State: 11 h 58 min
